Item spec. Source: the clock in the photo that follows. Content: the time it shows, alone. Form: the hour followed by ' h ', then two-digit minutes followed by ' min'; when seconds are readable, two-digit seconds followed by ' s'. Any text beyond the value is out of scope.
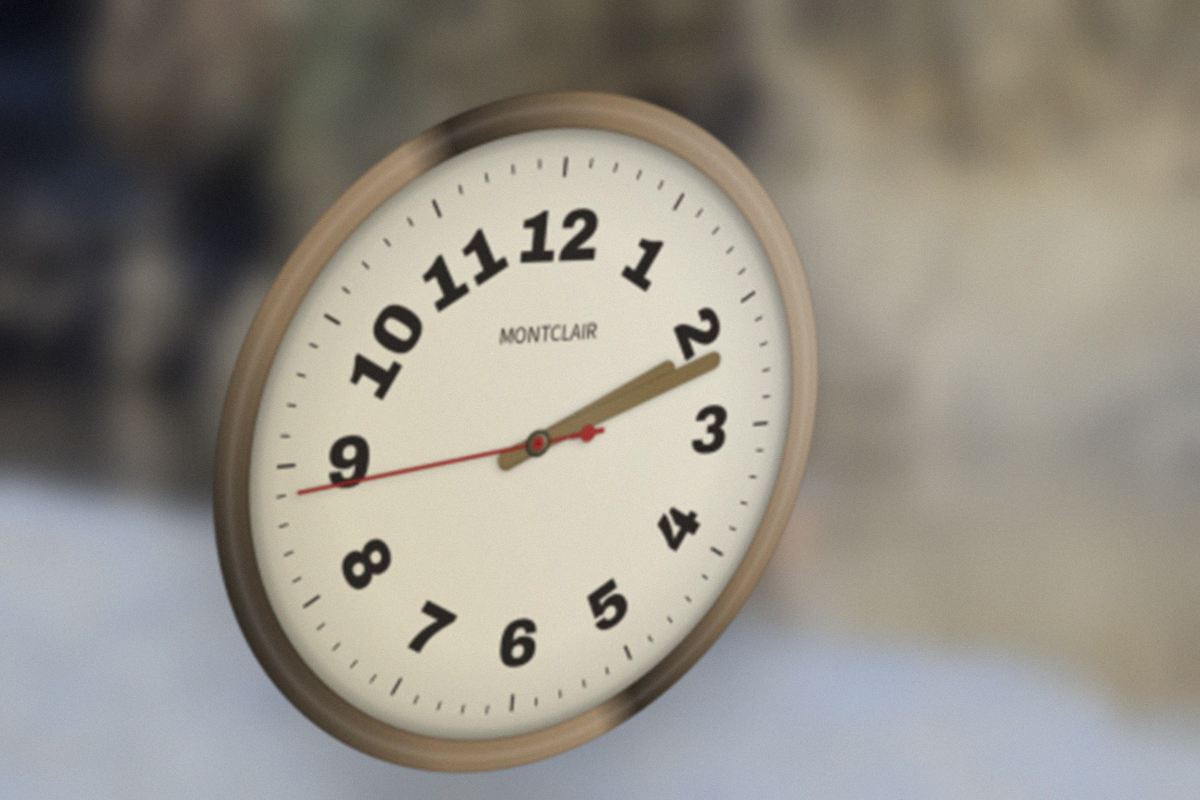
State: 2 h 11 min 44 s
